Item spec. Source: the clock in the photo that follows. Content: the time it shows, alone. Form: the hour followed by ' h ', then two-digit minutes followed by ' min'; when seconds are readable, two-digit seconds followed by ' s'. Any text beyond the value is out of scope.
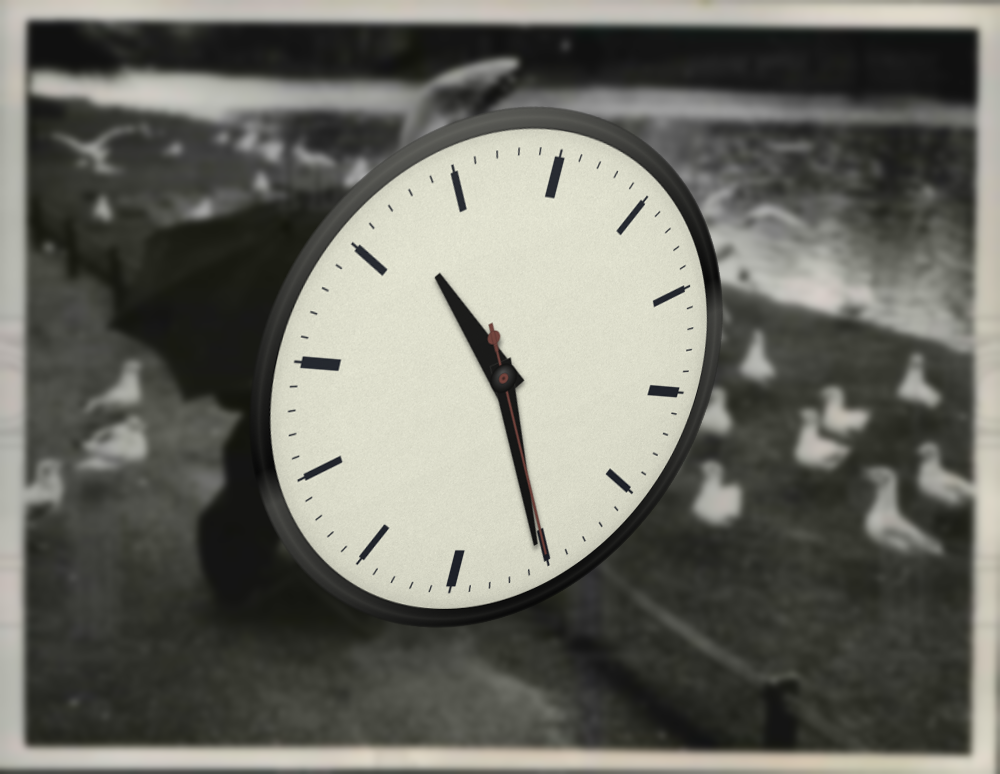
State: 10 h 25 min 25 s
